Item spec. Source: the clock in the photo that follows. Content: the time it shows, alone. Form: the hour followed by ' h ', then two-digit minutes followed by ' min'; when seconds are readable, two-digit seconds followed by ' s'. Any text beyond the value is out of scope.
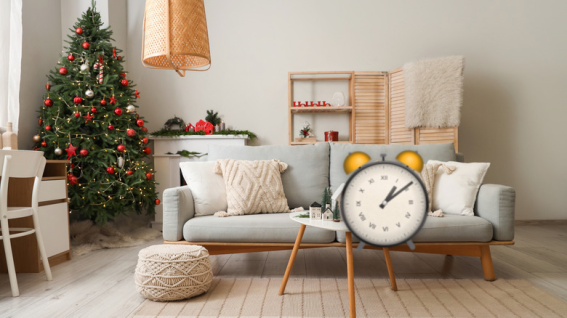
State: 1 h 09 min
